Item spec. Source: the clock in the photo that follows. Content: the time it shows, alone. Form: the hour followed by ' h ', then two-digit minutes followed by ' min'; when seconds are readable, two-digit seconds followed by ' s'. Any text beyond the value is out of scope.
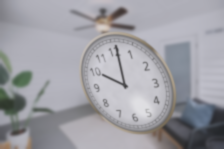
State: 10 h 01 min
